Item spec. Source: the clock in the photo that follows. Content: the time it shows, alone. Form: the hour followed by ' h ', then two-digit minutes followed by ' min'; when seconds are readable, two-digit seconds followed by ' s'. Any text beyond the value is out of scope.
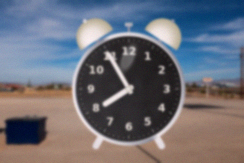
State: 7 h 55 min
